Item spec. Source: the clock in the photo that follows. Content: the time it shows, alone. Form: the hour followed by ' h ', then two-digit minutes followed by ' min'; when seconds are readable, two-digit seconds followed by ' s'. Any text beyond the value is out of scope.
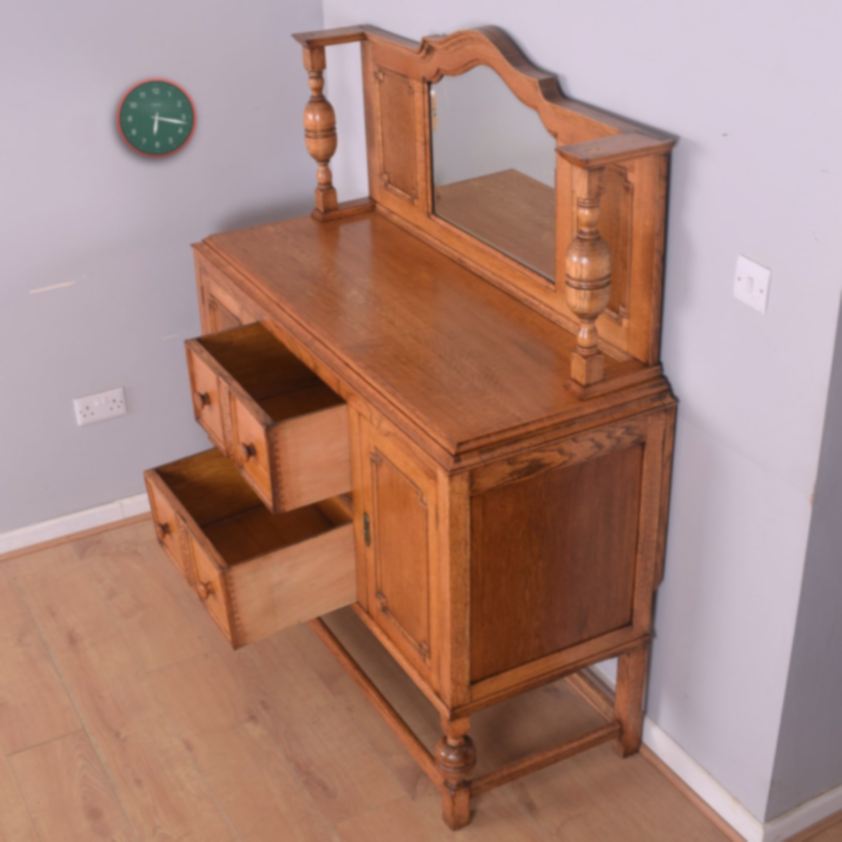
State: 6 h 17 min
